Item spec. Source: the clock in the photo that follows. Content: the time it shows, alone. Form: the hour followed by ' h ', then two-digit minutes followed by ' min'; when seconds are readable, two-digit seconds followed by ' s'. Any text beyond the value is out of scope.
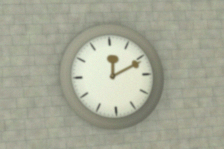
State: 12 h 11 min
